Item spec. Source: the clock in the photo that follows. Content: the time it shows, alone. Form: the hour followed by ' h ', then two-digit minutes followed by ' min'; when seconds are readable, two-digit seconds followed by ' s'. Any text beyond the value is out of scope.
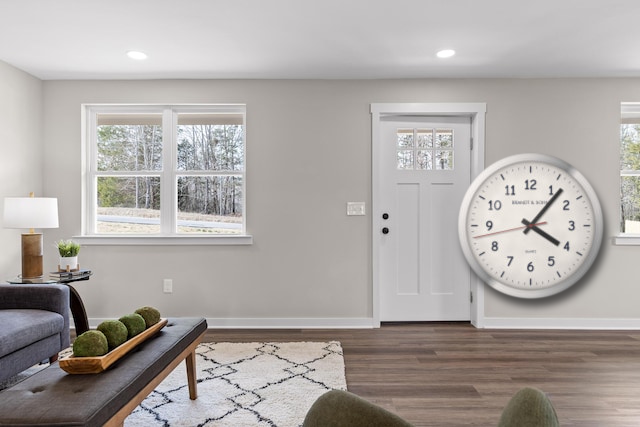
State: 4 h 06 min 43 s
